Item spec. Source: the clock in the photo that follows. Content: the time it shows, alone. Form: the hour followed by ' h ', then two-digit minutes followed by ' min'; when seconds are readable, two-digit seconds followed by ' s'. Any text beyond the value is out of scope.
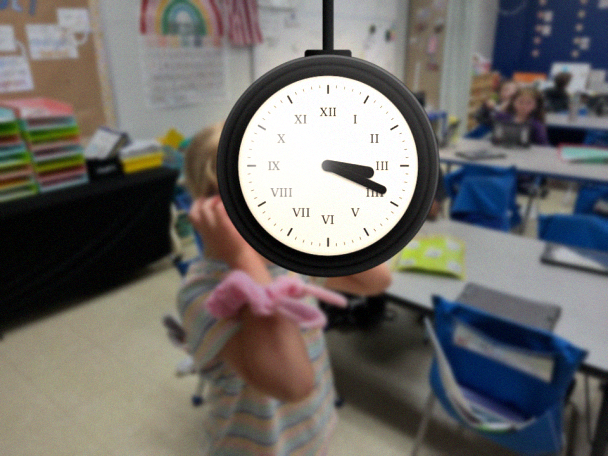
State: 3 h 19 min
